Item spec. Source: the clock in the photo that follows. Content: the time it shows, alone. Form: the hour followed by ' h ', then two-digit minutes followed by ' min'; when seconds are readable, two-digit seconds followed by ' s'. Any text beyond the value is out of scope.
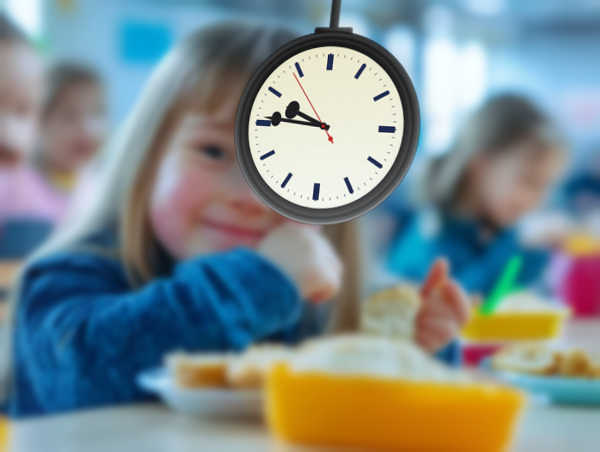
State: 9 h 45 min 54 s
